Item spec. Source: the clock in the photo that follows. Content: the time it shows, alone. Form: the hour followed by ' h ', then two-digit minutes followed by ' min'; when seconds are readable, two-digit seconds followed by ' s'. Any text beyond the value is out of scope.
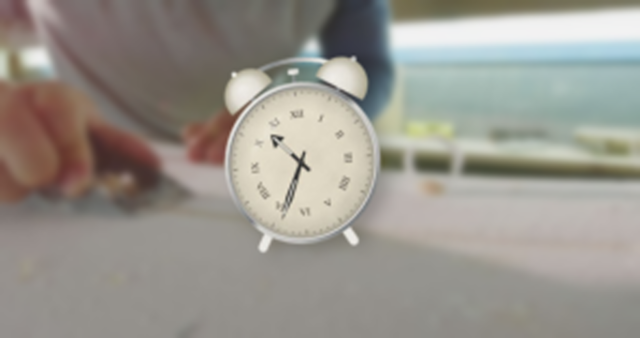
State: 10 h 34 min
